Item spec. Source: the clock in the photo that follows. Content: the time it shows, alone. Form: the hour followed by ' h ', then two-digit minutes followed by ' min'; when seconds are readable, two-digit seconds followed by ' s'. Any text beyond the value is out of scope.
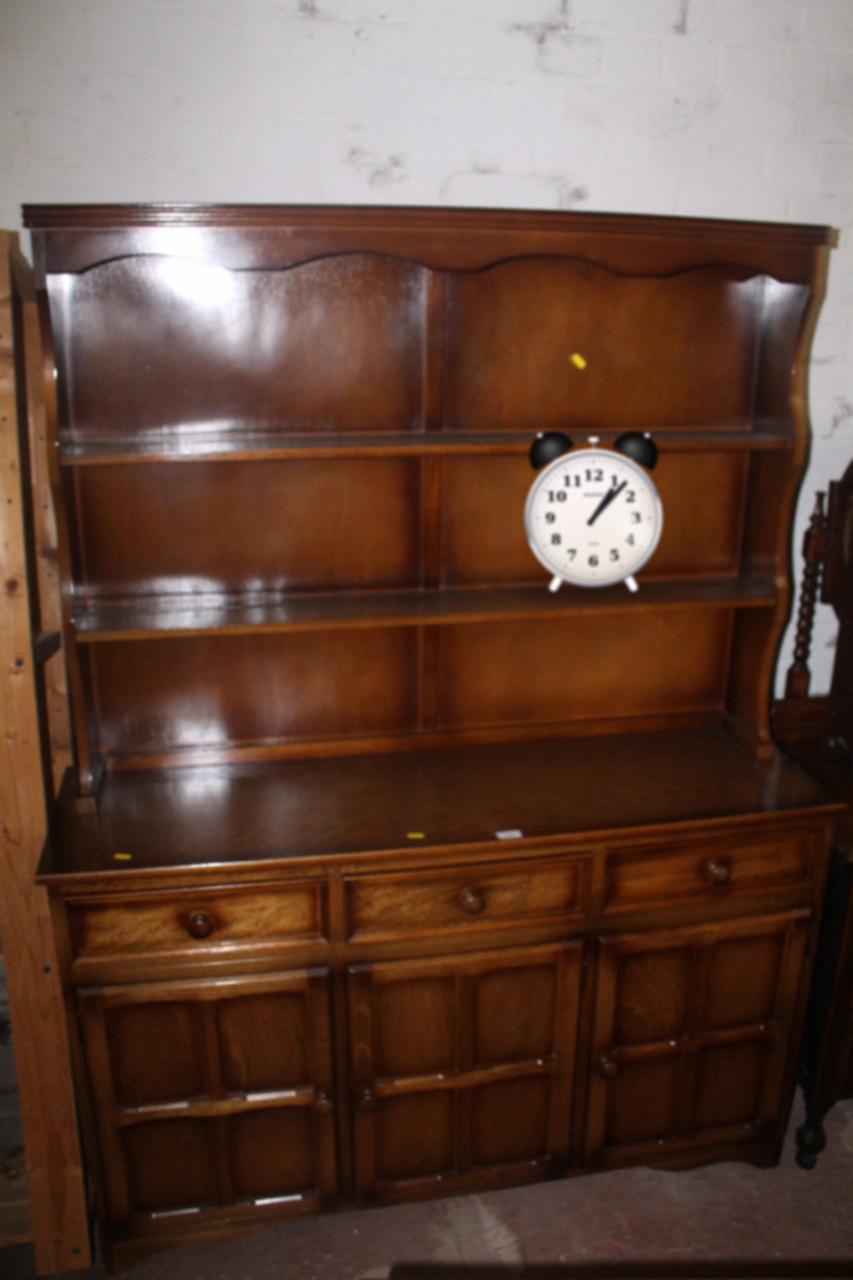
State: 1 h 07 min
